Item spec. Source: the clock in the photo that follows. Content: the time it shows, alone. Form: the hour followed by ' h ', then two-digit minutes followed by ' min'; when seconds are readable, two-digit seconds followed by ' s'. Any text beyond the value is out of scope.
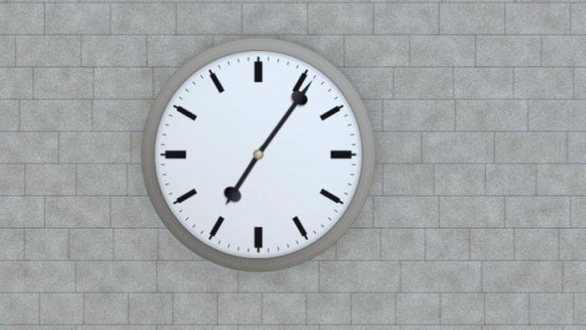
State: 7 h 06 min
